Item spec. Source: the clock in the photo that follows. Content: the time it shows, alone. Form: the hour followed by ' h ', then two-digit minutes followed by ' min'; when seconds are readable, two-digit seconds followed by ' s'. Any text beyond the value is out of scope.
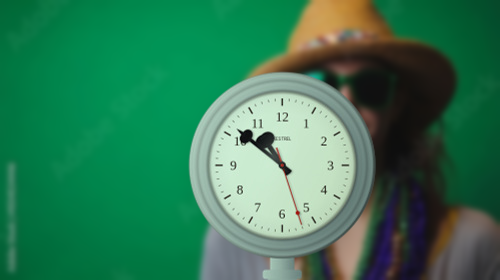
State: 10 h 51 min 27 s
